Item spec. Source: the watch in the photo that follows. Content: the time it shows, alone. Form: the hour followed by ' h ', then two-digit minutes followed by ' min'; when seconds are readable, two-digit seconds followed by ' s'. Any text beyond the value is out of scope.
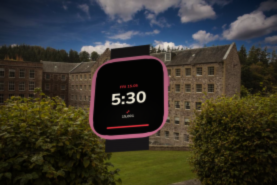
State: 5 h 30 min
